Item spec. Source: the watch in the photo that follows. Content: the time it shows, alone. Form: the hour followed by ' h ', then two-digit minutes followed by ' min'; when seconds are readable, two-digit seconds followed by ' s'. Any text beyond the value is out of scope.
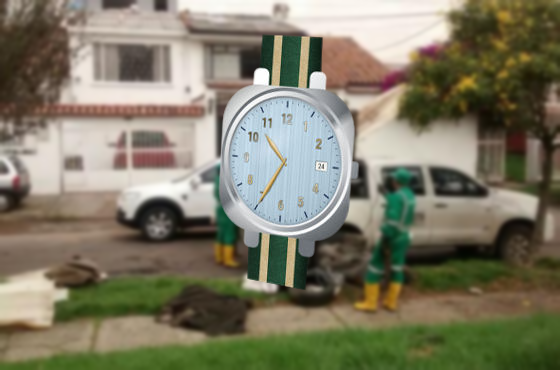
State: 10 h 35 min
